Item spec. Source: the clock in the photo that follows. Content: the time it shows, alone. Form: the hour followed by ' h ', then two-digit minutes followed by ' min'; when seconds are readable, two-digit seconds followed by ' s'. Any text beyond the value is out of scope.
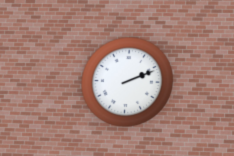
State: 2 h 11 min
